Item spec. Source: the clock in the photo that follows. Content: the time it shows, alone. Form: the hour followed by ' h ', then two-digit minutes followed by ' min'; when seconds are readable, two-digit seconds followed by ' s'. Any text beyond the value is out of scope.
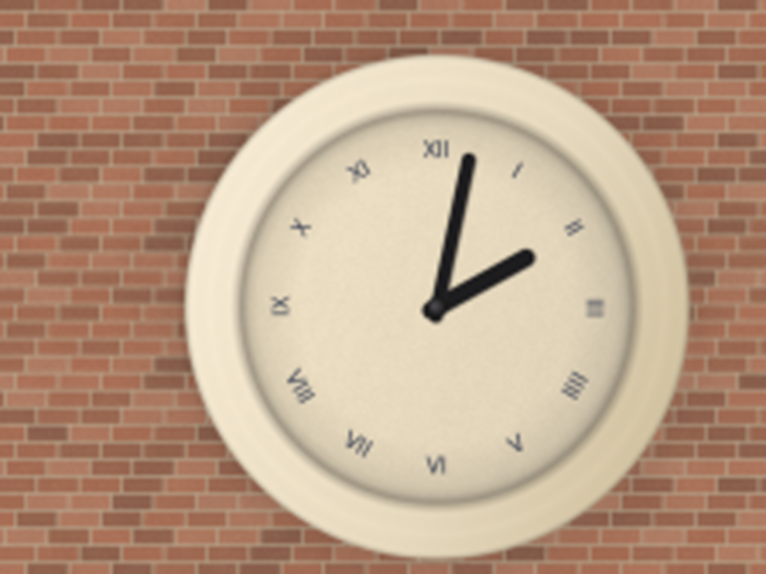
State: 2 h 02 min
